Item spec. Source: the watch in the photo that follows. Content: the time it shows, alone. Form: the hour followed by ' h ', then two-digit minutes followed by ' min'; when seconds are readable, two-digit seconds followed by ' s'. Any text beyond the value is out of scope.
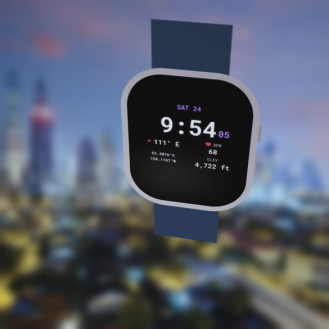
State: 9 h 54 min 05 s
